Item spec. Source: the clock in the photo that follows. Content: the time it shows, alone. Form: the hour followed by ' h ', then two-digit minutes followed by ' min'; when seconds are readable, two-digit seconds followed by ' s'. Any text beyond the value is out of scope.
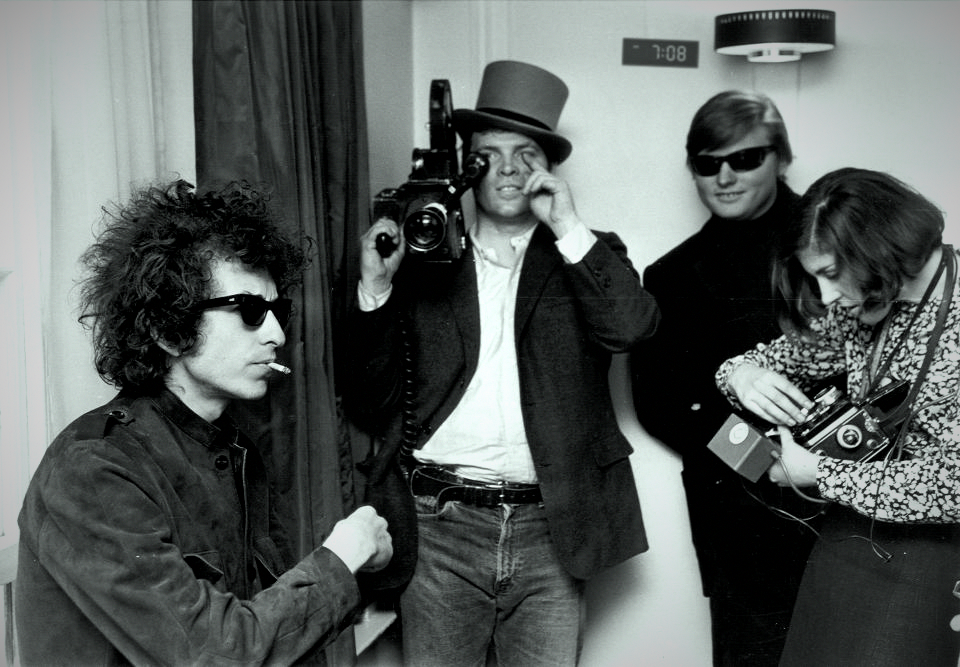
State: 7 h 08 min
